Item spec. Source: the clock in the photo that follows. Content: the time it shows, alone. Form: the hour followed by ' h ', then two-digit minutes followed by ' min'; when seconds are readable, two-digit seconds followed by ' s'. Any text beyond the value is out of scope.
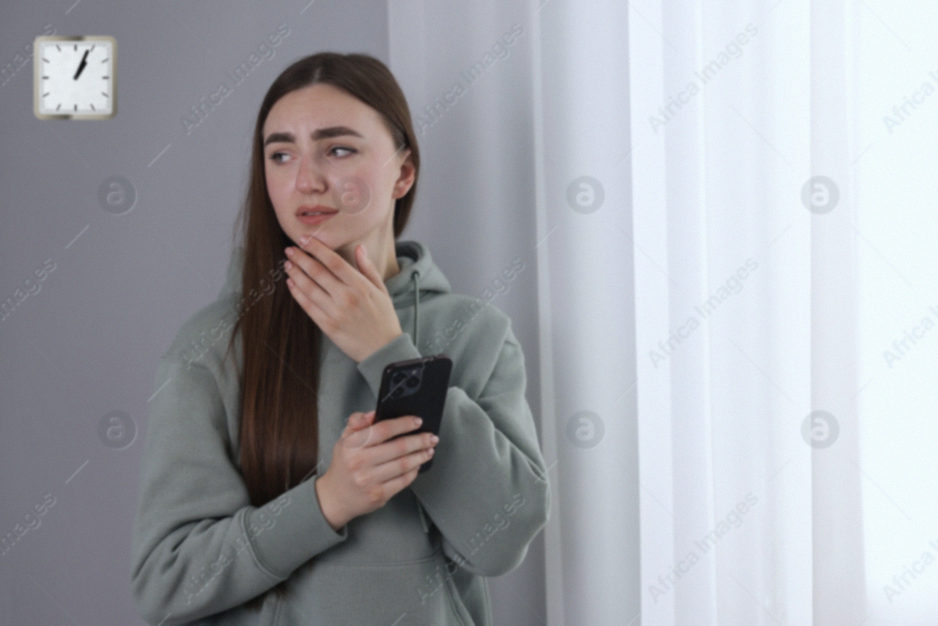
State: 1 h 04 min
